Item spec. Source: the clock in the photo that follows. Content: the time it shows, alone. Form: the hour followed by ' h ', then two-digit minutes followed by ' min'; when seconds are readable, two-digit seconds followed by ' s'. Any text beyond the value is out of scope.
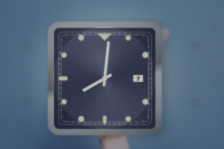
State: 8 h 01 min
